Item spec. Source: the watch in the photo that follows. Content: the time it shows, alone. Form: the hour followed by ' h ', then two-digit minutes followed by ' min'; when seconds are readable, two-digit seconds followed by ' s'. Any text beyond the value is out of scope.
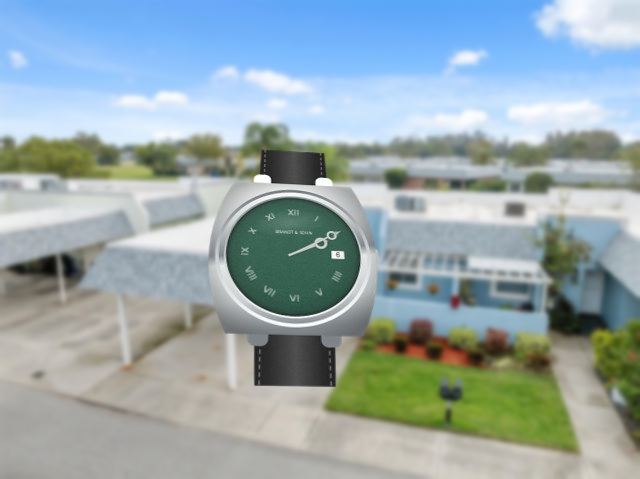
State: 2 h 10 min
